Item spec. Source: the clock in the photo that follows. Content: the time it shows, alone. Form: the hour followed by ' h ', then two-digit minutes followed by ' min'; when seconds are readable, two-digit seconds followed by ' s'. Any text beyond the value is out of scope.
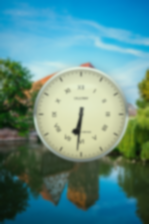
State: 6 h 31 min
